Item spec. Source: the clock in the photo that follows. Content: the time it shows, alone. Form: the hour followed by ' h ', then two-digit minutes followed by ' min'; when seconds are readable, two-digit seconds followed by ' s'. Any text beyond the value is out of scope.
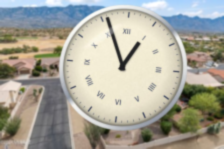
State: 12 h 56 min
